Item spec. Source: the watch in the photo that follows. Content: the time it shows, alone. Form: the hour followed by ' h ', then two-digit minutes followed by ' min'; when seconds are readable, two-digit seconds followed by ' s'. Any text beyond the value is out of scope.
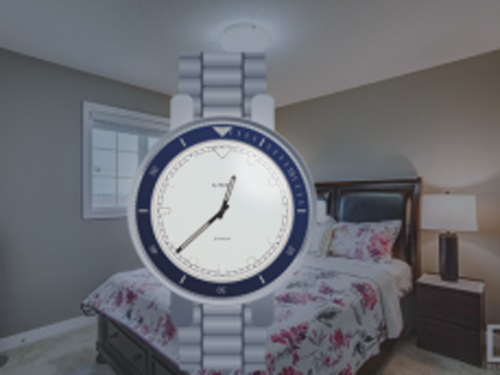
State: 12 h 38 min
